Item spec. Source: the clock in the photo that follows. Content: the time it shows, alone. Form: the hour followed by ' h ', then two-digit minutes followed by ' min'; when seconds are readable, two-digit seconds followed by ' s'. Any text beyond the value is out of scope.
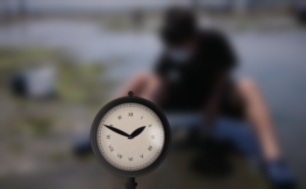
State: 1 h 49 min
